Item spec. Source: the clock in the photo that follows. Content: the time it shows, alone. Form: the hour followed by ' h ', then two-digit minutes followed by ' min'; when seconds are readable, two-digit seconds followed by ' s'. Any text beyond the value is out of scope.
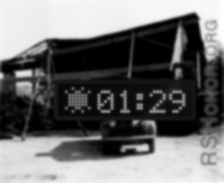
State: 1 h 29 min
